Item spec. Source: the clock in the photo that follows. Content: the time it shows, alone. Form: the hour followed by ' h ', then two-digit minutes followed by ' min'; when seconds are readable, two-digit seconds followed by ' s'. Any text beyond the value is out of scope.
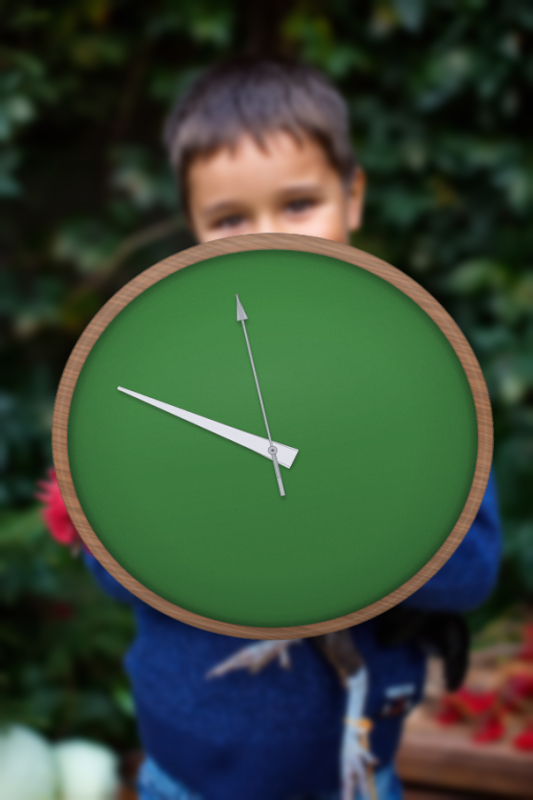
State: 9 h 48 min 58 s
